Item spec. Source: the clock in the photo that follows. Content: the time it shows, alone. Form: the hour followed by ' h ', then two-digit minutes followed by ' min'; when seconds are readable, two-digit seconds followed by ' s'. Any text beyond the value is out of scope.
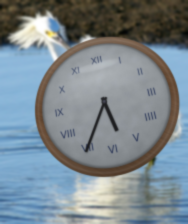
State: 5 h 35 min
